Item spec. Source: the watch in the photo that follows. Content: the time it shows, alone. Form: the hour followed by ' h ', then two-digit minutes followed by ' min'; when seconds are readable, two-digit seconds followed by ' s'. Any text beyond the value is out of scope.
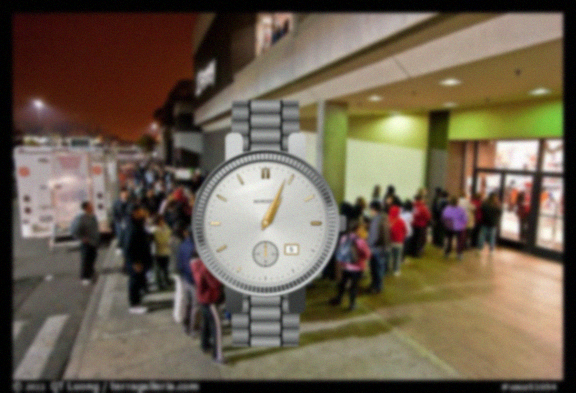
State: 1 h 04 min
